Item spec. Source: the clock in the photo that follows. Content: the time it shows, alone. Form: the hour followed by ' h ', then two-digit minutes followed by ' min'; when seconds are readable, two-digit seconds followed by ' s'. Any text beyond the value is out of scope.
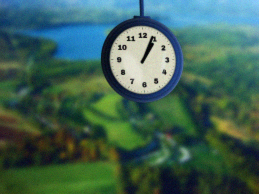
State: 1 h 04 min
